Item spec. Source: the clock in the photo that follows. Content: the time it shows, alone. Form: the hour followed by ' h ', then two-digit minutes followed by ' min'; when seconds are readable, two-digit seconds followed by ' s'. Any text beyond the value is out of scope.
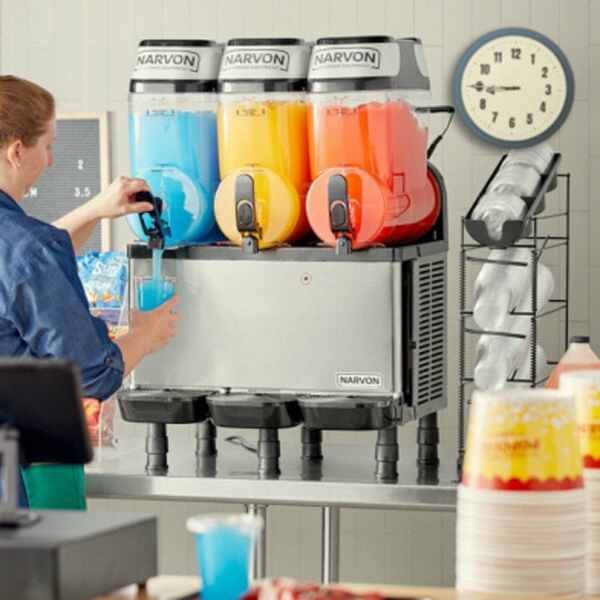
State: 8 h 45 min
